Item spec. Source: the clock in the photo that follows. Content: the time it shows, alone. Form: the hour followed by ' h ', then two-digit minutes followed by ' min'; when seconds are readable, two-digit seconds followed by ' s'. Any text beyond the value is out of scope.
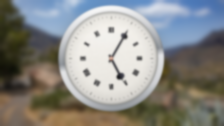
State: 5 h 05 min
